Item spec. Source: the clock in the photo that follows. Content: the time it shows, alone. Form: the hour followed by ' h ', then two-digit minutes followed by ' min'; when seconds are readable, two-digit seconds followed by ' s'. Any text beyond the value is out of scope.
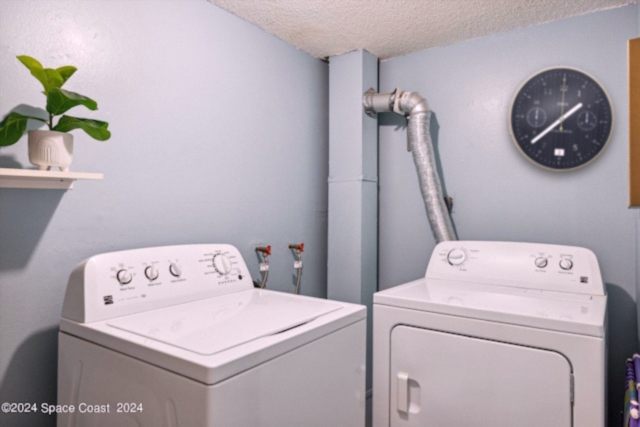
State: 1 h 38 min
